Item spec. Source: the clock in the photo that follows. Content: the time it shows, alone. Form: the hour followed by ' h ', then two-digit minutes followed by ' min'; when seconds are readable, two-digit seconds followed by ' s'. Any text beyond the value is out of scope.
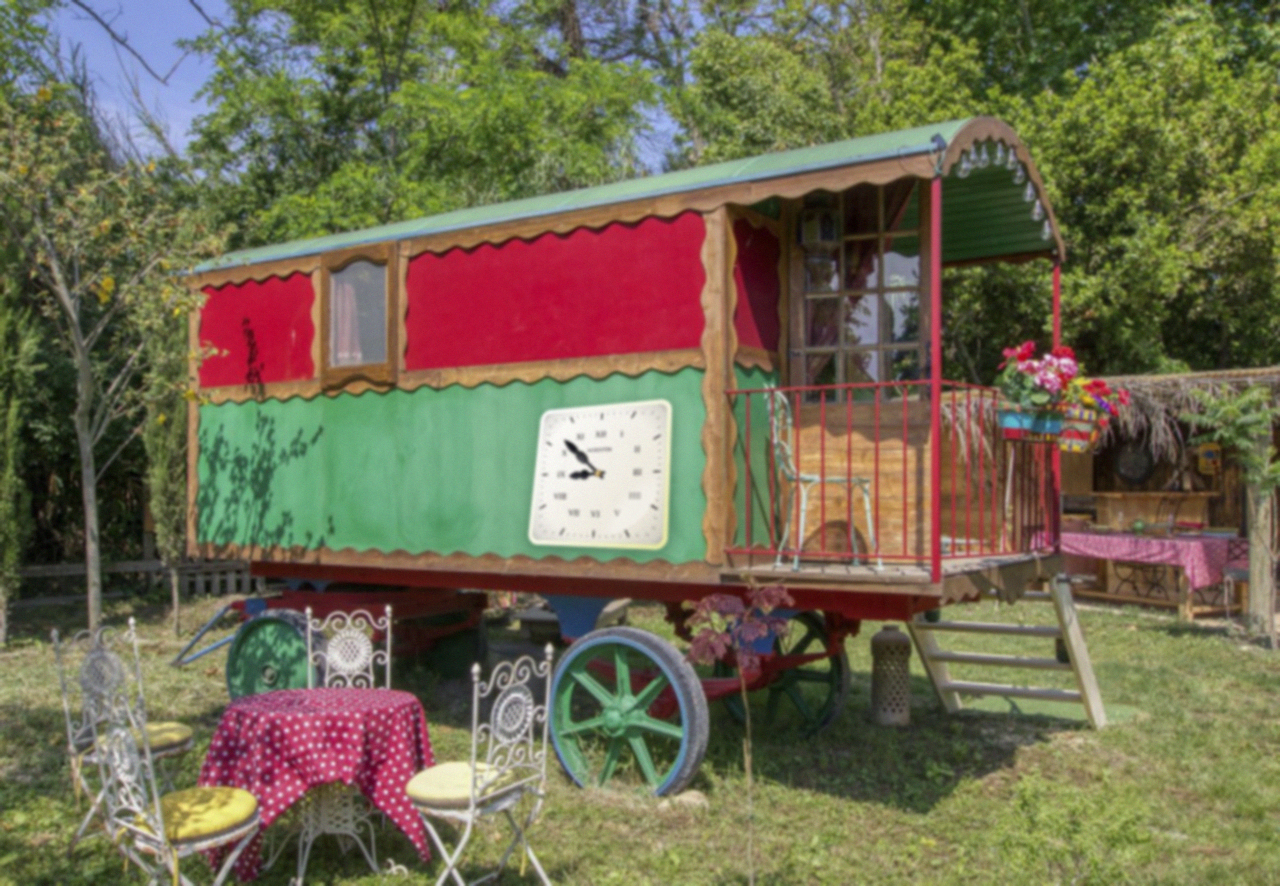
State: 8 h 52 min
